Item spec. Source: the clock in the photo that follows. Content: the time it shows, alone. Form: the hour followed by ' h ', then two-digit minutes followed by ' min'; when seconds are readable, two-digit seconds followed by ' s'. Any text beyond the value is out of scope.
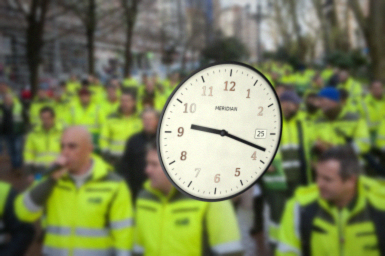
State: 9 h 18 min
